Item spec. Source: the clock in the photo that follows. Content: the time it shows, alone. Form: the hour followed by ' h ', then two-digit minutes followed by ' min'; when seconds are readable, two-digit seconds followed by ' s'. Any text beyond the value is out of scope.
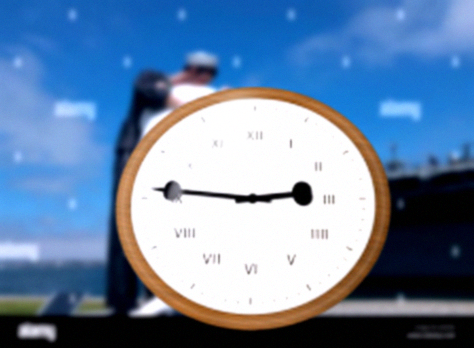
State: 2 h 46 min
